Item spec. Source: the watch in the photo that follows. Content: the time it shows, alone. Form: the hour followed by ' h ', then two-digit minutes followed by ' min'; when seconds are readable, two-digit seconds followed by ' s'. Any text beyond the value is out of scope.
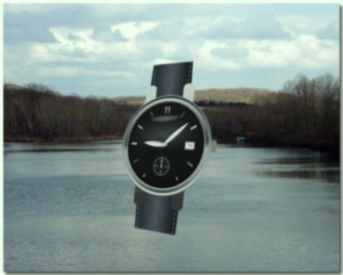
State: 9 h 08 min
